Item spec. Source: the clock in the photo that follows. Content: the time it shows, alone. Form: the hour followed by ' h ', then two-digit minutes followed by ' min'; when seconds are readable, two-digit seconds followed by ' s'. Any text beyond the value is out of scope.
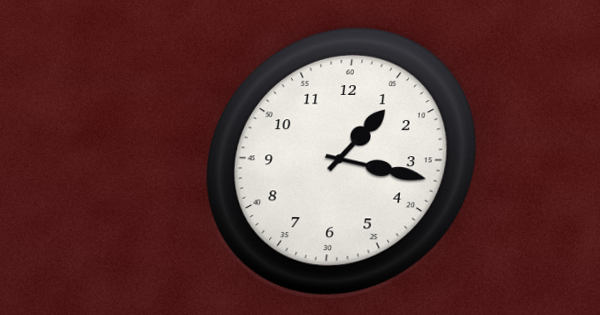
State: 1 h 17 min
